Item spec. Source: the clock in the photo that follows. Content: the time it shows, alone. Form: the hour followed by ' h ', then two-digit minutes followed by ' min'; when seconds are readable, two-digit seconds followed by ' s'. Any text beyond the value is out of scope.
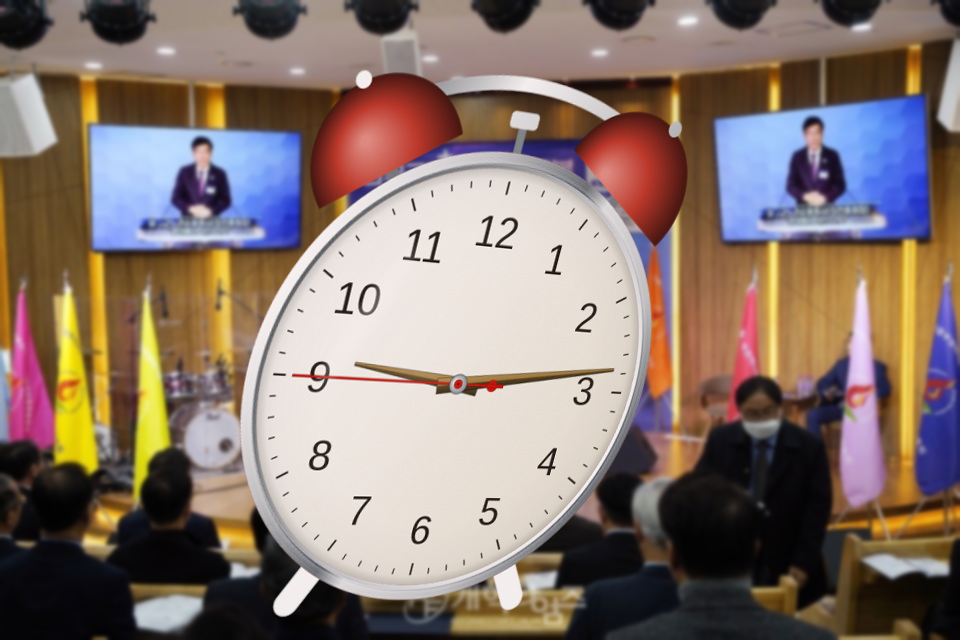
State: 9 h 13 min 45 s
